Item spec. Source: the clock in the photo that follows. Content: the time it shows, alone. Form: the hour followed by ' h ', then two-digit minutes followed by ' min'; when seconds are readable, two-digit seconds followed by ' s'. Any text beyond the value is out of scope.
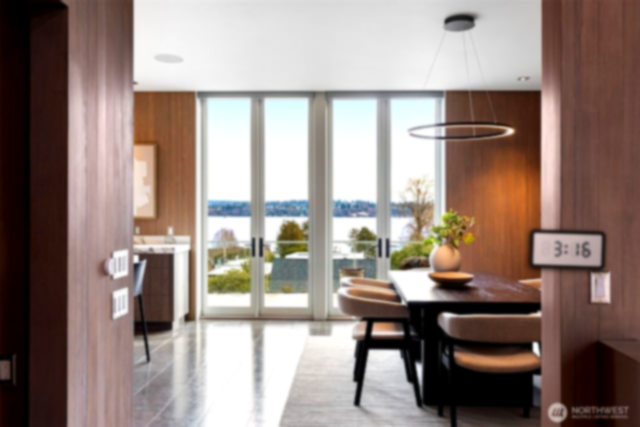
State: 3 h 16 min
